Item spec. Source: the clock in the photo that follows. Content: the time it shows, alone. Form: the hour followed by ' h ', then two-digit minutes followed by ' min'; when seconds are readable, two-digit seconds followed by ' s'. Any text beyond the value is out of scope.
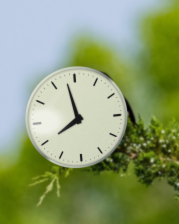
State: 7 h 58 min
